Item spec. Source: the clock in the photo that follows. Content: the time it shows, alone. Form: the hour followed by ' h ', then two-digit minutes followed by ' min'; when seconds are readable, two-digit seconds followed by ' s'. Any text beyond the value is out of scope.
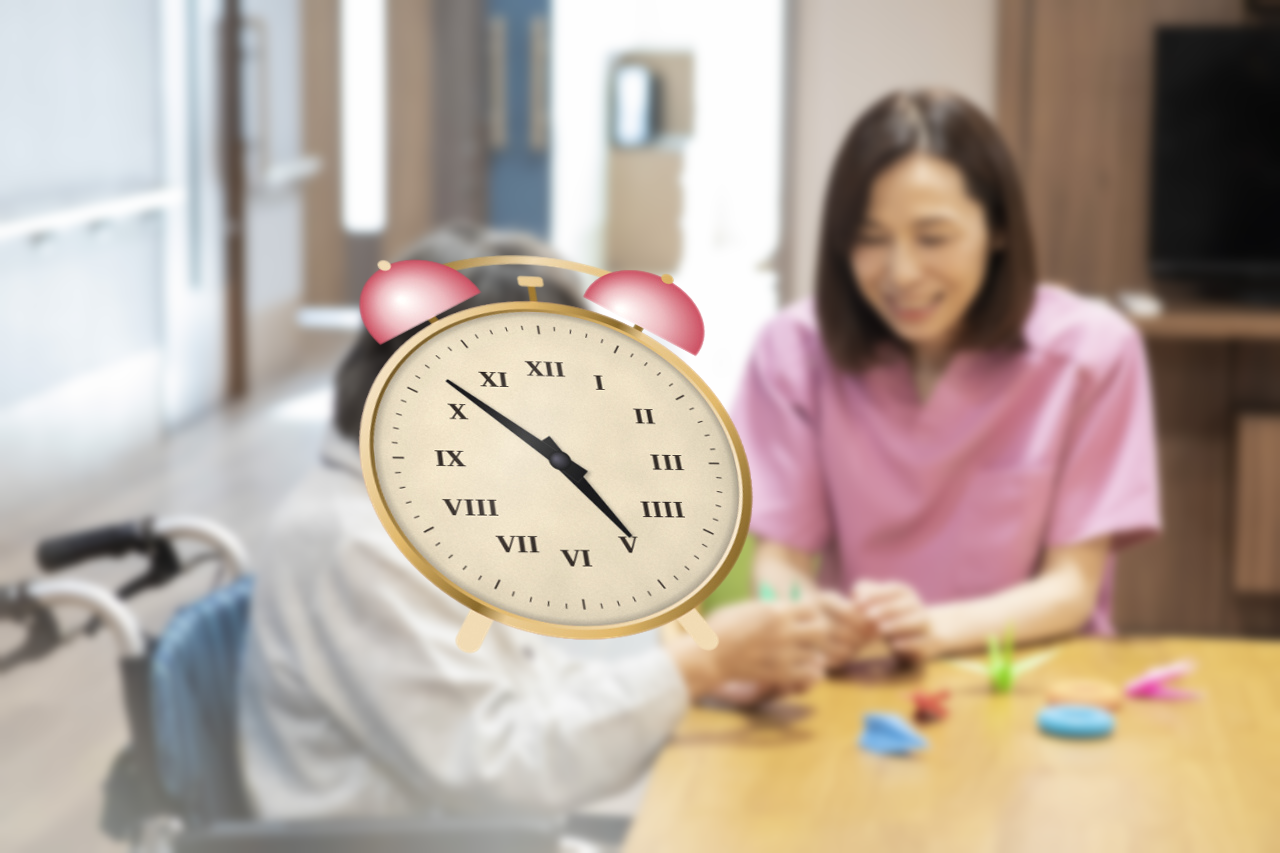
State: 4 h 52 min
